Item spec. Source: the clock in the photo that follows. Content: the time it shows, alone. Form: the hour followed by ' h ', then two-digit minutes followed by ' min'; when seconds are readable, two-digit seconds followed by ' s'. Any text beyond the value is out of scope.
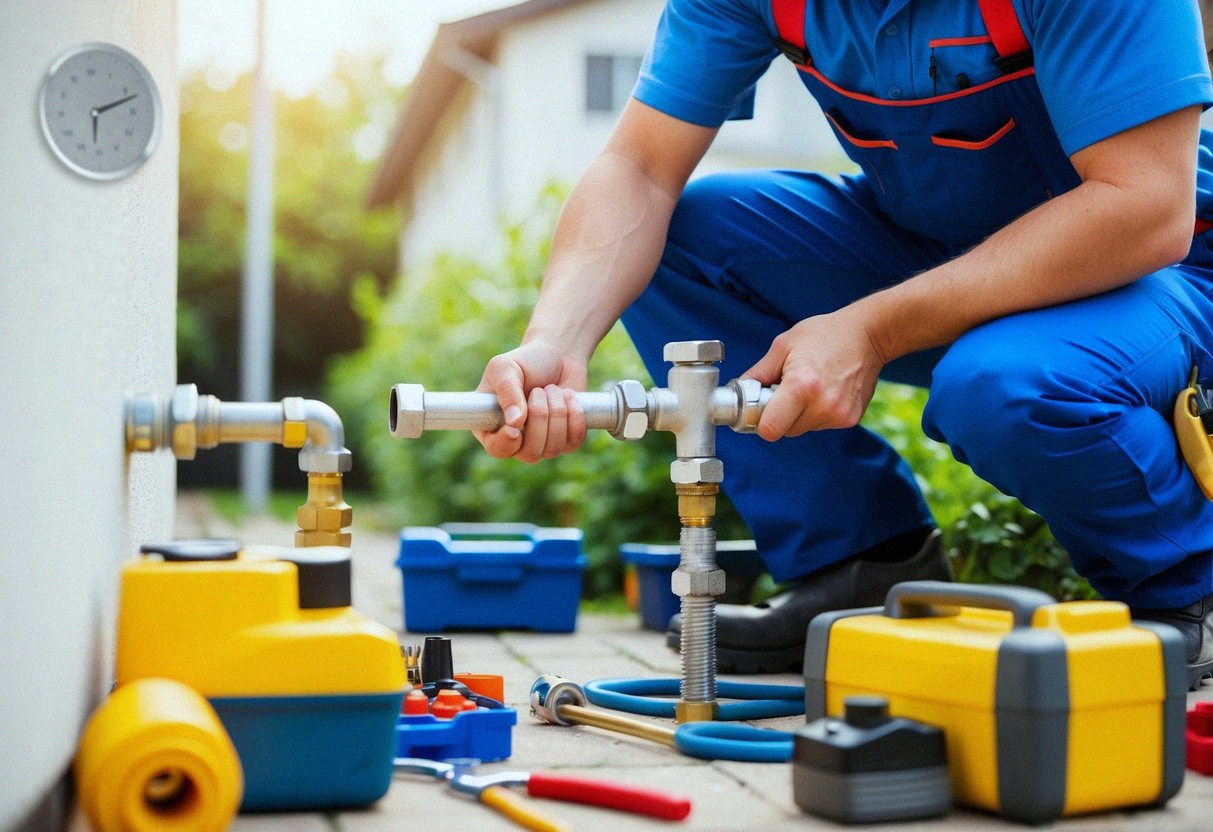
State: 6 h 12 min
